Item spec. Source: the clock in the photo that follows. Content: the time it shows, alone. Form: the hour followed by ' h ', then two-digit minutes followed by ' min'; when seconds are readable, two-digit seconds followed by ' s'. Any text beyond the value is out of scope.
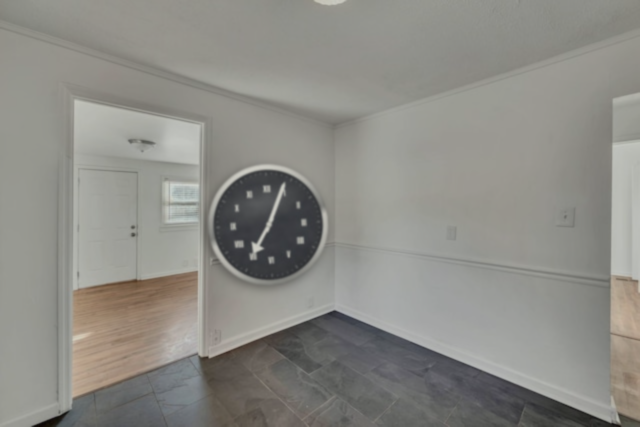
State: 7 h 04 min
